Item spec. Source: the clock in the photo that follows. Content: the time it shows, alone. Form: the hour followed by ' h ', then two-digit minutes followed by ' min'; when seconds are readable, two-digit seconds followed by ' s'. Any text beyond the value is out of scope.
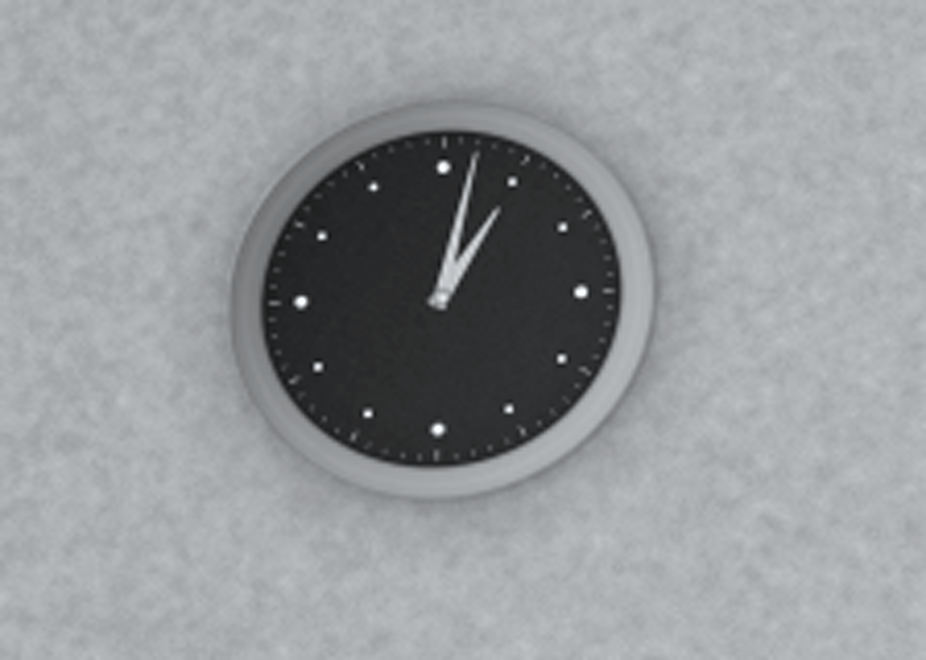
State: 1 h 02 min
